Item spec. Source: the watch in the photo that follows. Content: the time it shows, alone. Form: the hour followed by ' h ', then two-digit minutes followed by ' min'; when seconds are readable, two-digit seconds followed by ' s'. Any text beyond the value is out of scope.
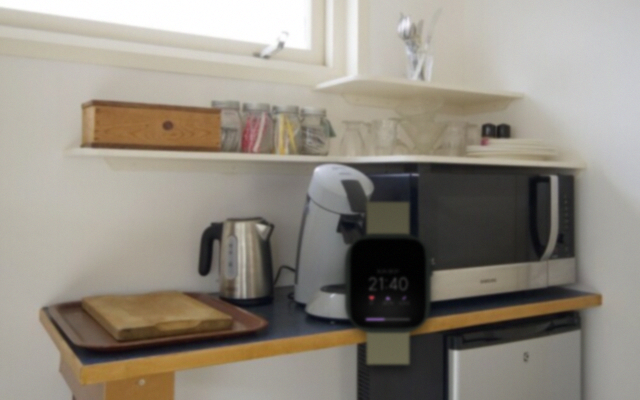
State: 21 h 40 min
